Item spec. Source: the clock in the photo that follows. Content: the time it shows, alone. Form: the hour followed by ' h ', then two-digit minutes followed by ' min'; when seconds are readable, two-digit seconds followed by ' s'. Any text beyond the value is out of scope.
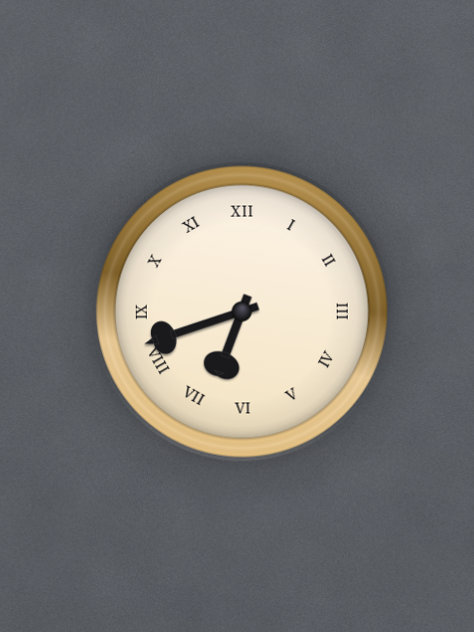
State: 6 h 42 min
